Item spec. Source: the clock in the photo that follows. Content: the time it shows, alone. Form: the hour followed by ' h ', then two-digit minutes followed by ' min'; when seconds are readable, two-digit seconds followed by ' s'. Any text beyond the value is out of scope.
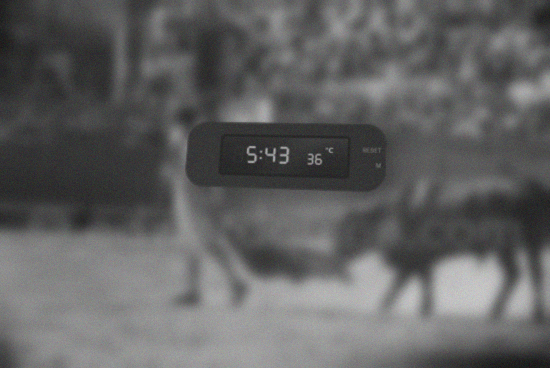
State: 5 h 43 min
